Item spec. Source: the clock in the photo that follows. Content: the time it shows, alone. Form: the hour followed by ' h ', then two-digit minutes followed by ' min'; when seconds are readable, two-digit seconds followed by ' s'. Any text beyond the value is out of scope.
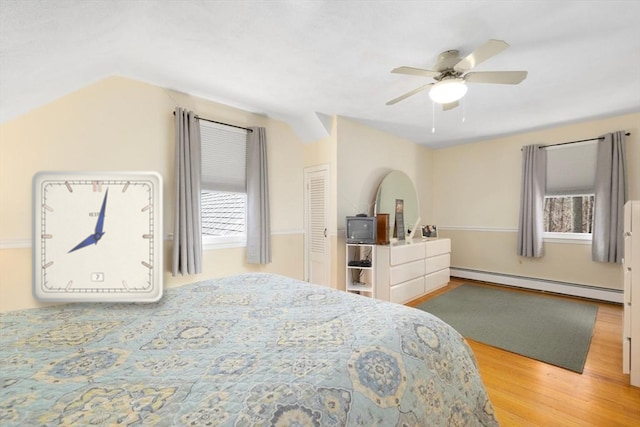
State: 8 h 02 min
